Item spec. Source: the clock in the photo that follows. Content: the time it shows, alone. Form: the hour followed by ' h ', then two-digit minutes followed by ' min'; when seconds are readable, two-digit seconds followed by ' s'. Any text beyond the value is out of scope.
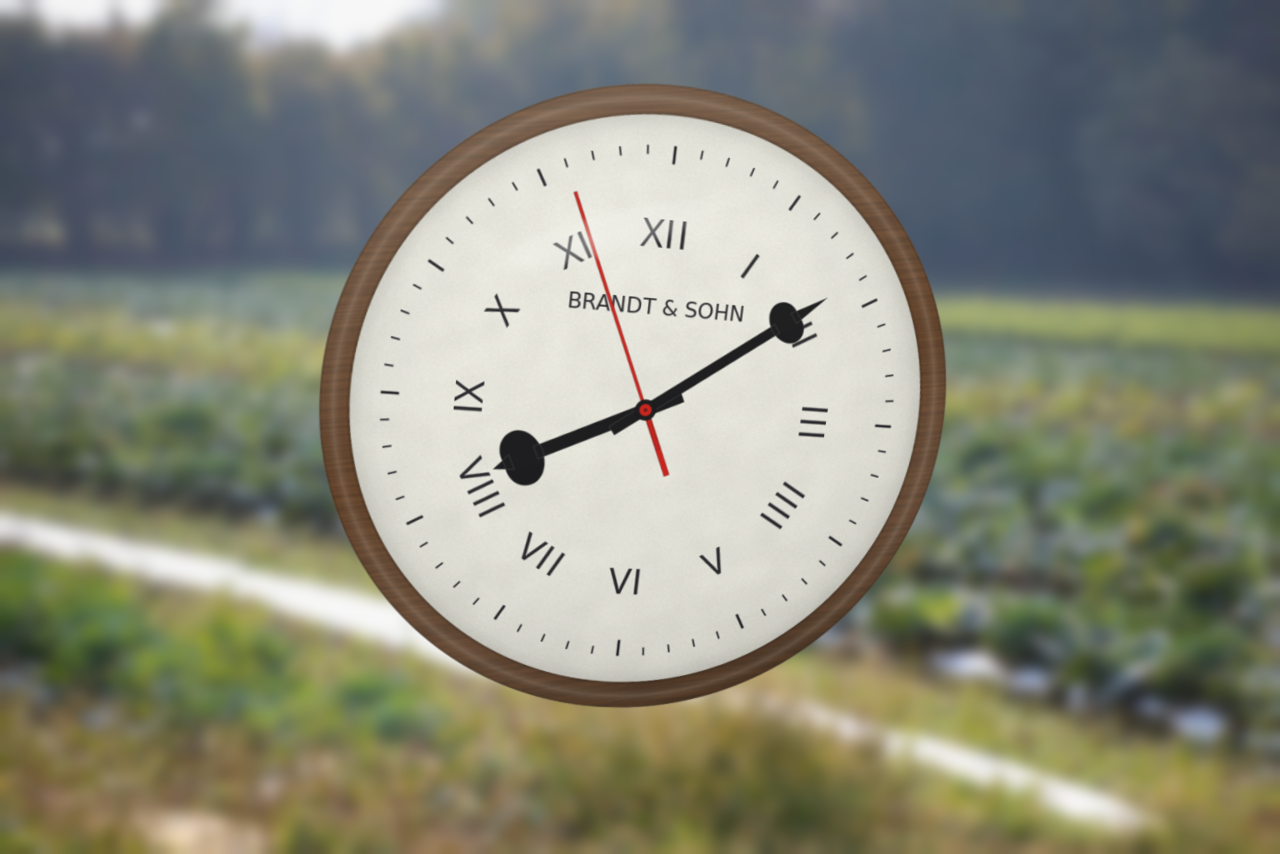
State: 8 h 08 min 56 s
